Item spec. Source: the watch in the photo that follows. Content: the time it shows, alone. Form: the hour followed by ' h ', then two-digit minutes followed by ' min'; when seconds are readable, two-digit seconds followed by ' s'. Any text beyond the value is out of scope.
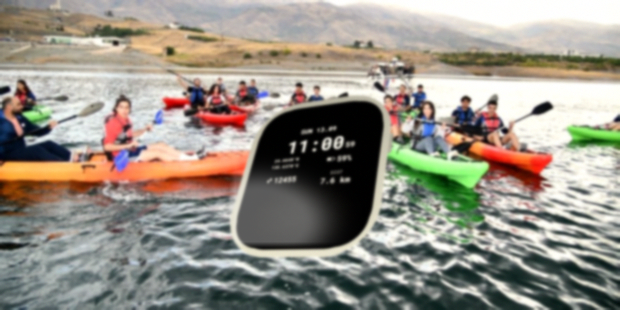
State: 11 h 00 min
